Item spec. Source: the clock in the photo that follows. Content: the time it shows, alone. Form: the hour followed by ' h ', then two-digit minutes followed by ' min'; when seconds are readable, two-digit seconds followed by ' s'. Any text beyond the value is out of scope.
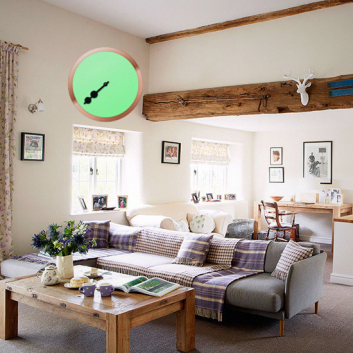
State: 7 h 38 min
